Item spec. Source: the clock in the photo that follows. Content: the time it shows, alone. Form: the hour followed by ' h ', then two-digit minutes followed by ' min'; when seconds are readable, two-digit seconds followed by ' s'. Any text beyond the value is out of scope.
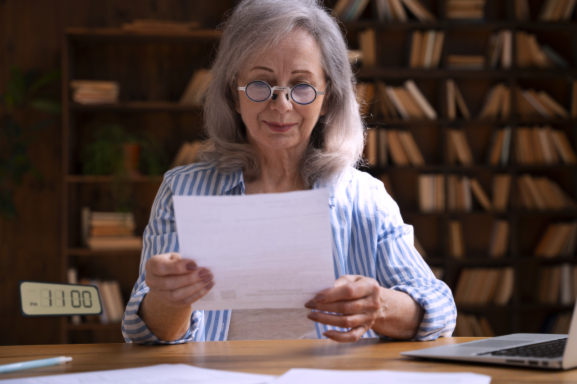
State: 11 h 00 min
